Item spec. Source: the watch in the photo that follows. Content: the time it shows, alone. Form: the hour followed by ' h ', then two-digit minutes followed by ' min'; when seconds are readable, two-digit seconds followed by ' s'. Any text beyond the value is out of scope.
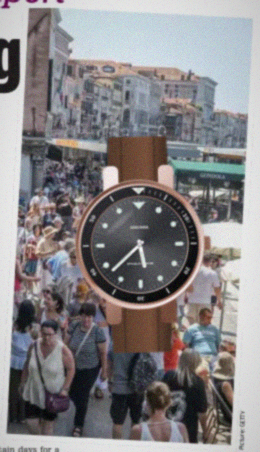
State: 5 h 38 min
